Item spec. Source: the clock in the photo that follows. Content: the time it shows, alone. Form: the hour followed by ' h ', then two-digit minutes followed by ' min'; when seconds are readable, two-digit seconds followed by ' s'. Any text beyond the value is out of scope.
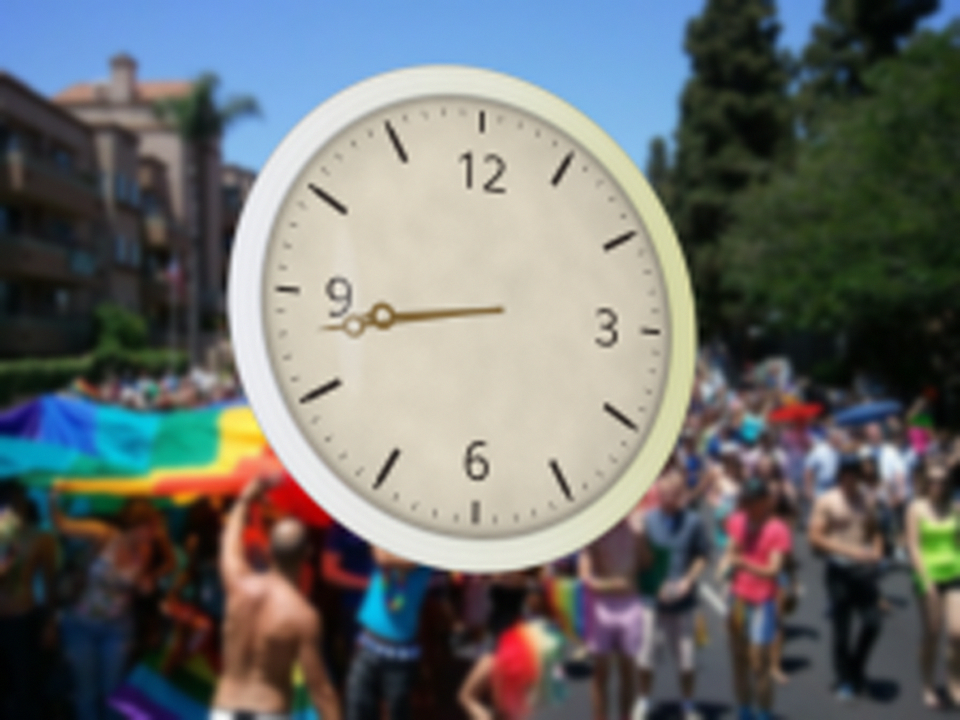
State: 8 h 43 min
